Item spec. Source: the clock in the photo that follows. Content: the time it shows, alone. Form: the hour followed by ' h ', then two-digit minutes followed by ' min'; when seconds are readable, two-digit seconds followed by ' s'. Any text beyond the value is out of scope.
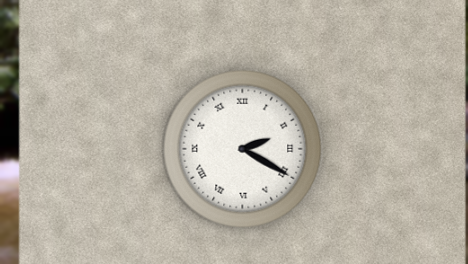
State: 2 h 20 min
